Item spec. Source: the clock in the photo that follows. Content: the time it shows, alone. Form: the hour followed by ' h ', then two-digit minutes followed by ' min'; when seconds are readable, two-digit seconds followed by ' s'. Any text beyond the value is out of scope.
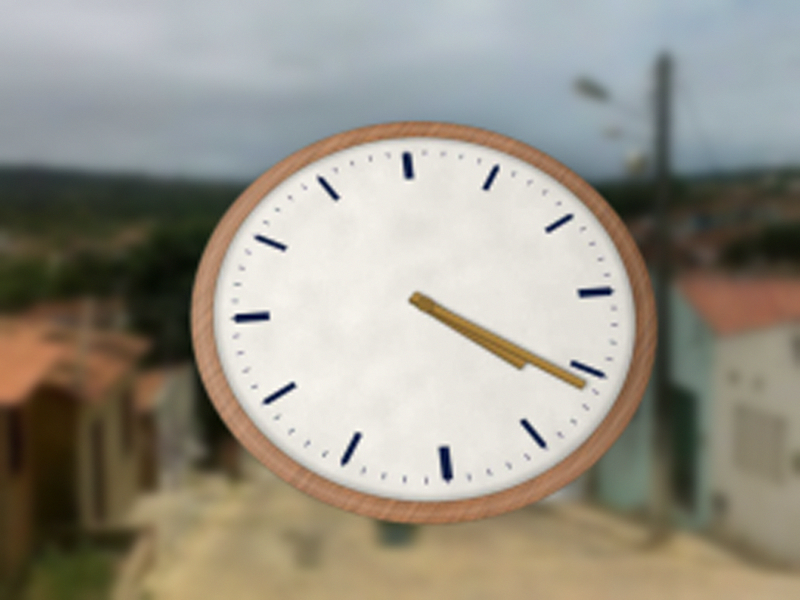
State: 4 h 21 min
